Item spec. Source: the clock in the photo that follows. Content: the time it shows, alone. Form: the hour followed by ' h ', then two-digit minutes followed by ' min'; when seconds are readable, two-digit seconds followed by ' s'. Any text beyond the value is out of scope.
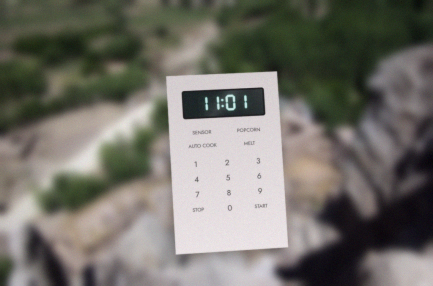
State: 11 h 01 min
